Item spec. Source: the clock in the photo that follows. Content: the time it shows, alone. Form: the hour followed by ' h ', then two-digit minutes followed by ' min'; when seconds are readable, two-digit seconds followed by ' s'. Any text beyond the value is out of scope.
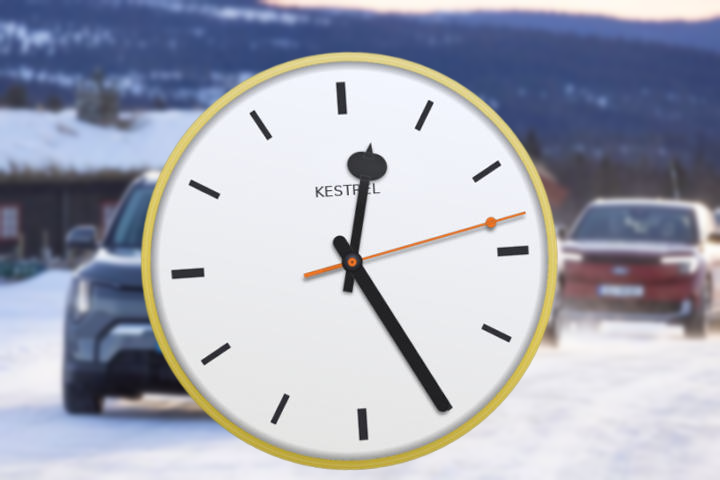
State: 12 h 25 min 13 s
